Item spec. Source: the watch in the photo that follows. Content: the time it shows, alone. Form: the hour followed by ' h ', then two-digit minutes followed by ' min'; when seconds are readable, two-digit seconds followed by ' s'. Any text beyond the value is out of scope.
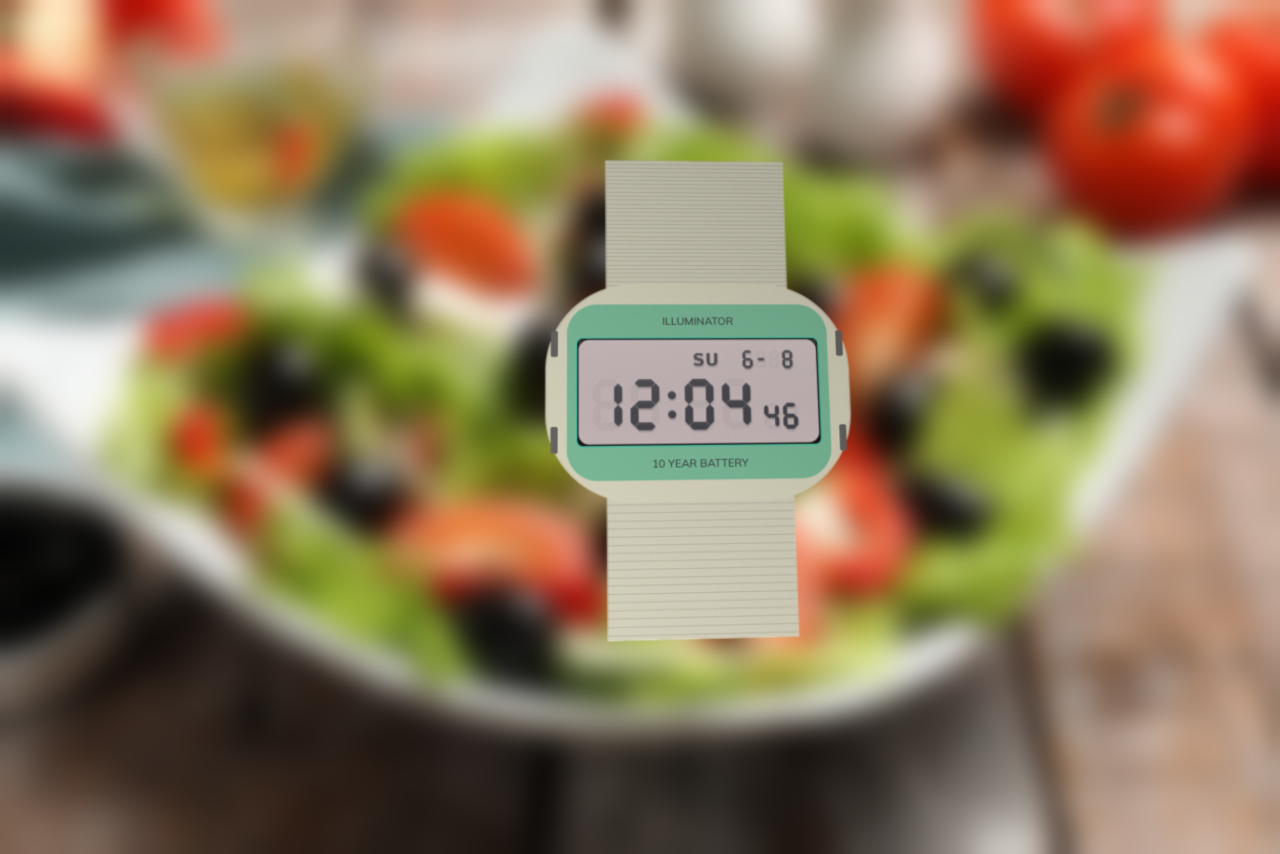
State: 12 h 04 min 46 s
